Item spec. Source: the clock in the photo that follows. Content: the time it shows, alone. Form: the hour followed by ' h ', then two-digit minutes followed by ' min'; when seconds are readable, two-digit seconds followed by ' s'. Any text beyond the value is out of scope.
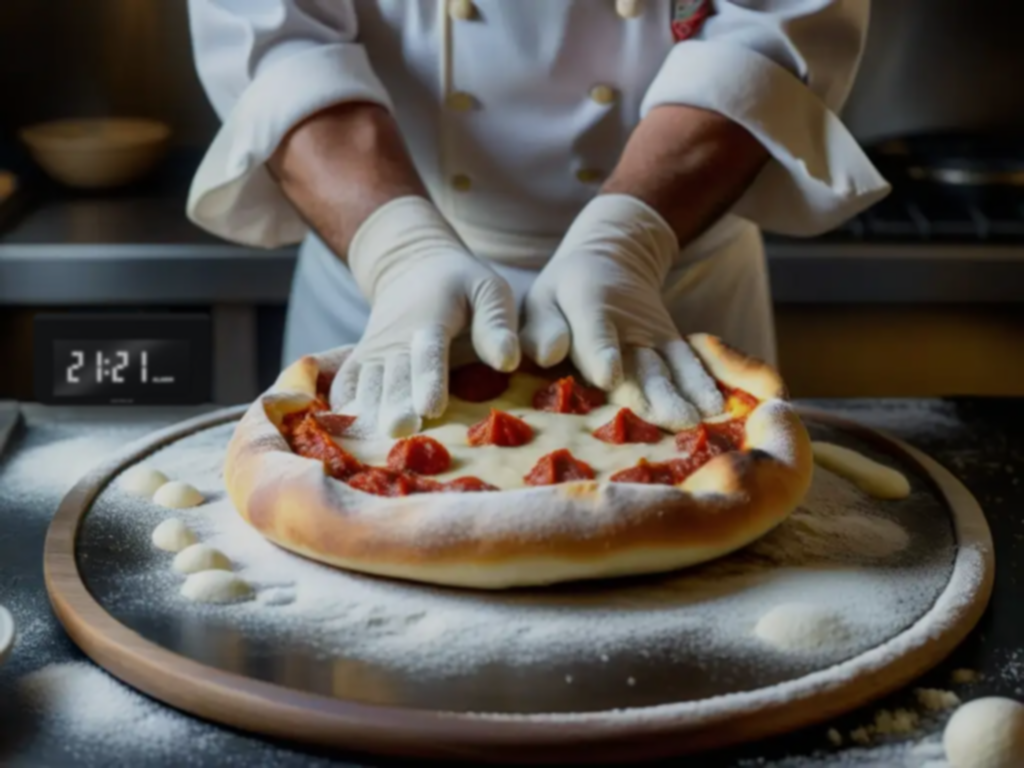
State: 21 h 21 min
